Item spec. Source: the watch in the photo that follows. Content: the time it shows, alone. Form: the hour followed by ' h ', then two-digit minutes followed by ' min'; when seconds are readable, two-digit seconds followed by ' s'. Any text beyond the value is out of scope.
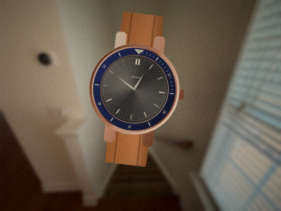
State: 12 h 50 min
